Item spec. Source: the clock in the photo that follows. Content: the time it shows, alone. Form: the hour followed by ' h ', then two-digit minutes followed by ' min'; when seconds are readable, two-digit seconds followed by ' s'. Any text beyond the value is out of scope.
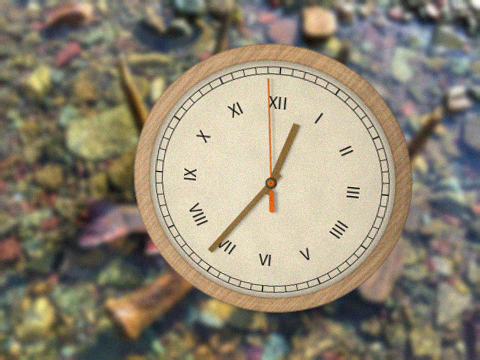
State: 12 h 35 min 59 s
